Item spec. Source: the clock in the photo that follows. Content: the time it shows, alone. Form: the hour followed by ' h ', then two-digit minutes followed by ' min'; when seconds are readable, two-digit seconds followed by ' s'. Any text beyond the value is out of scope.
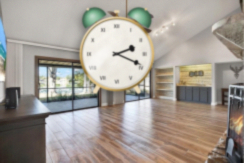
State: 2 h 19 min
